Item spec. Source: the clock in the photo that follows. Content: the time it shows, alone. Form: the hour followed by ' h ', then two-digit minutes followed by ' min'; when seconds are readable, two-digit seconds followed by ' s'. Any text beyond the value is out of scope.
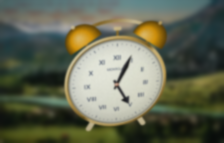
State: 5 h 04 min
